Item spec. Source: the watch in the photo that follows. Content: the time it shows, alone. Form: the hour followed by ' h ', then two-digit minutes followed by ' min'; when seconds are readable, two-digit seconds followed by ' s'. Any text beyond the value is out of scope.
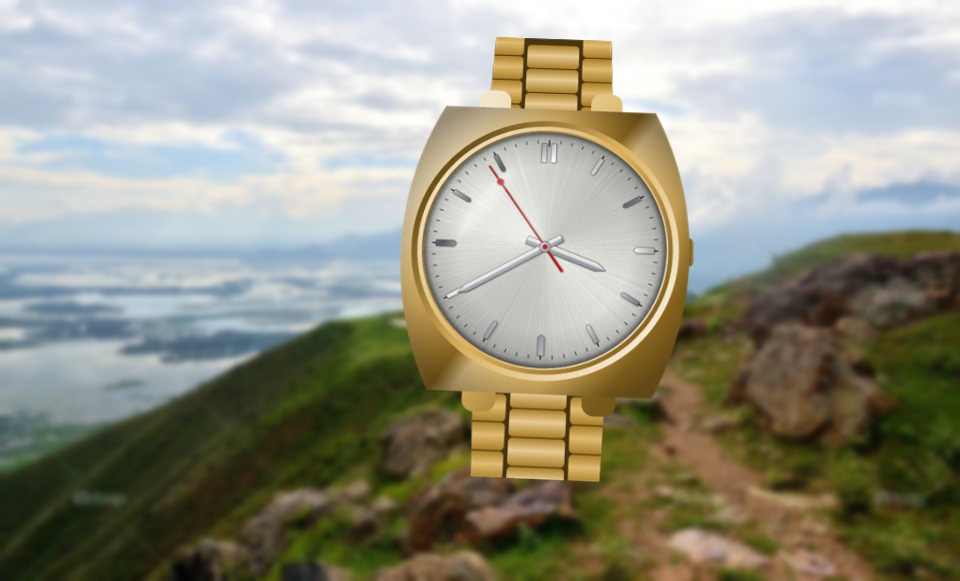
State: 3 h 39 min 54 s
